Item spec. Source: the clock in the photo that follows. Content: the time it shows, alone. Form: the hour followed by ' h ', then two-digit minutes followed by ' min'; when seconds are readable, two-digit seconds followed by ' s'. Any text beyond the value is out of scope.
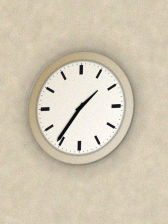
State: 1 h 36 min
